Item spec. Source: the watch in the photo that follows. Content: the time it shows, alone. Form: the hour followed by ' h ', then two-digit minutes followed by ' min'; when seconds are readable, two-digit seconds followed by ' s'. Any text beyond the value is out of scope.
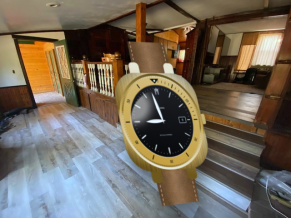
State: 8 h 58 min
